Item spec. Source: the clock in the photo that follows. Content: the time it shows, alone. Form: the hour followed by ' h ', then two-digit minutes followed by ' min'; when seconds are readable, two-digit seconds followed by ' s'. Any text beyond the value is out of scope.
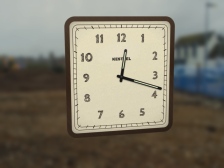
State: 12 h 18 min
